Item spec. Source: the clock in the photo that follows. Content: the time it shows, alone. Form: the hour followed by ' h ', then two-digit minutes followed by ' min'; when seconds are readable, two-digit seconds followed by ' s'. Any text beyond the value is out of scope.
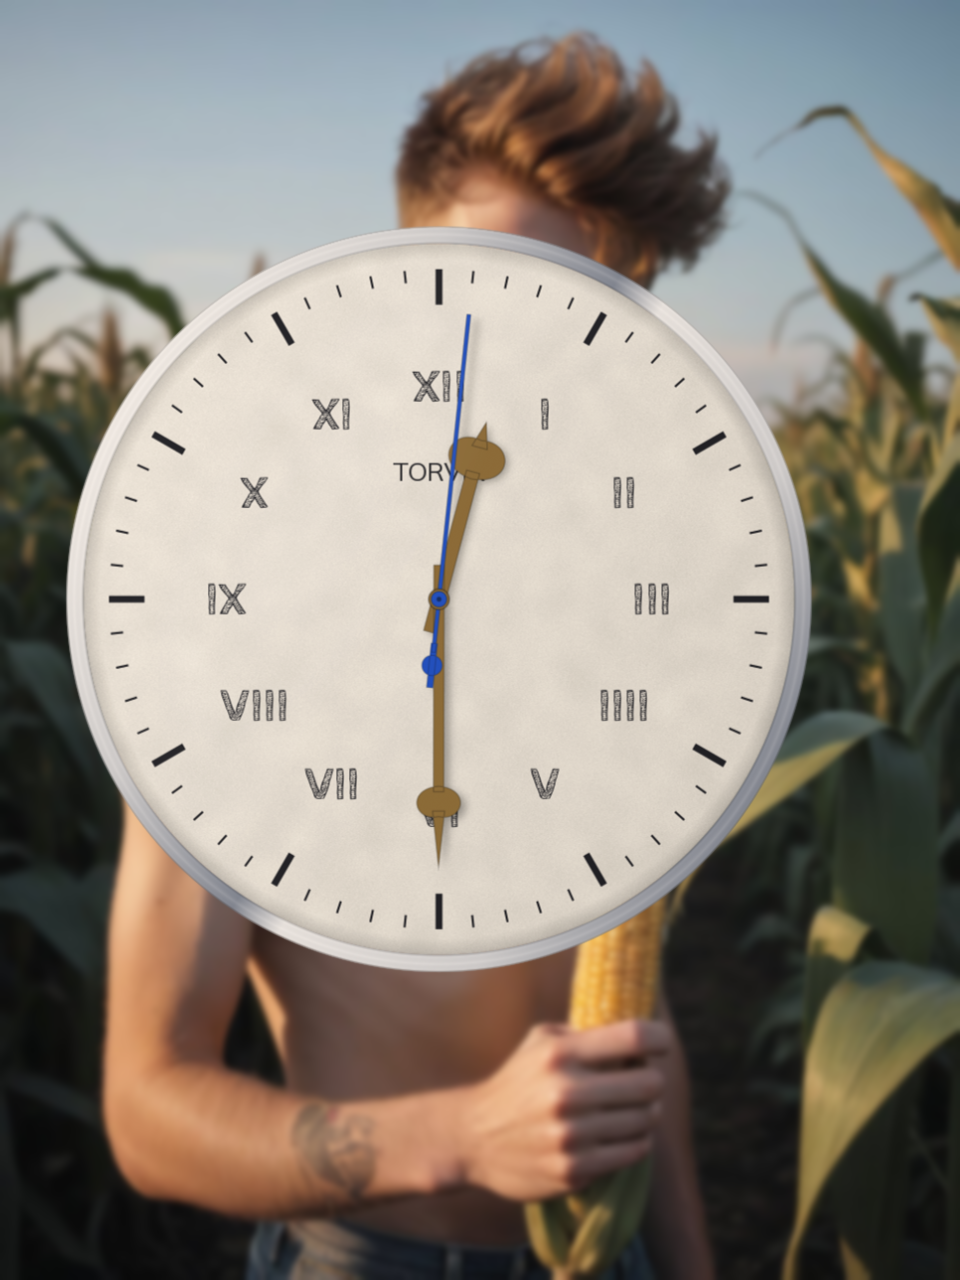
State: 12 h 30 min 01 s
